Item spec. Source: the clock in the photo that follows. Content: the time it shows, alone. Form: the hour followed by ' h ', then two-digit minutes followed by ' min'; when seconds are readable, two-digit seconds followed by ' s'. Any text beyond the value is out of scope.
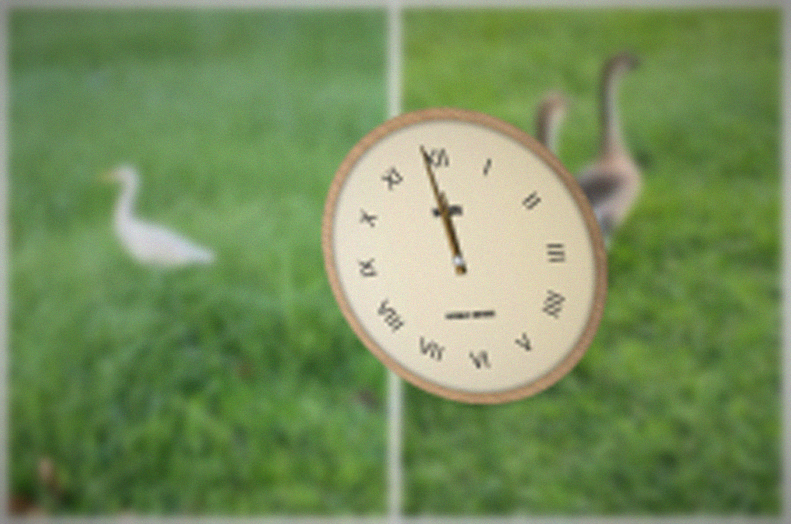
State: 11 h 59 min
